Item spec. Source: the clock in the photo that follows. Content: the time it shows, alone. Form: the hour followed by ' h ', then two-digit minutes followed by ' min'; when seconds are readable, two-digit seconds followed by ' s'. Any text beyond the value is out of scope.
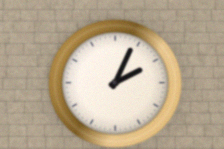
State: 2 h 04 min
